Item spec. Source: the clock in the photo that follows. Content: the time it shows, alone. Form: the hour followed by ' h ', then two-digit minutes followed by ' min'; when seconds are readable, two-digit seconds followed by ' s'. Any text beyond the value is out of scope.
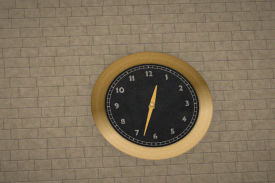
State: 12 h 33 min
